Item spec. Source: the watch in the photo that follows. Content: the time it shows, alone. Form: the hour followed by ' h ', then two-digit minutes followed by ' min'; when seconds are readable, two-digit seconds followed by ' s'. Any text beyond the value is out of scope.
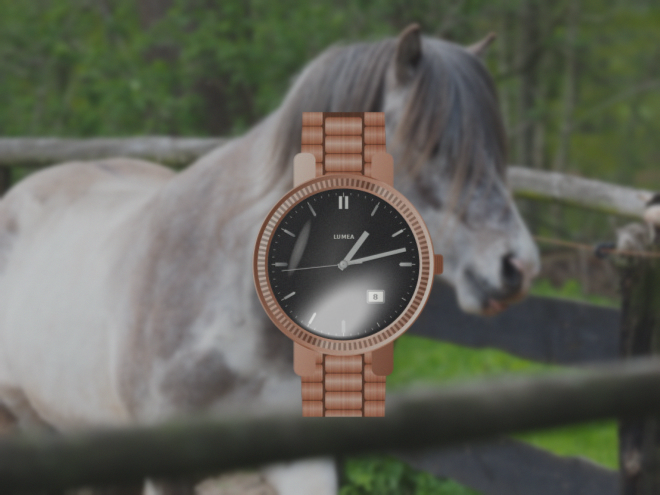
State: 1 h 12 min 44 s
